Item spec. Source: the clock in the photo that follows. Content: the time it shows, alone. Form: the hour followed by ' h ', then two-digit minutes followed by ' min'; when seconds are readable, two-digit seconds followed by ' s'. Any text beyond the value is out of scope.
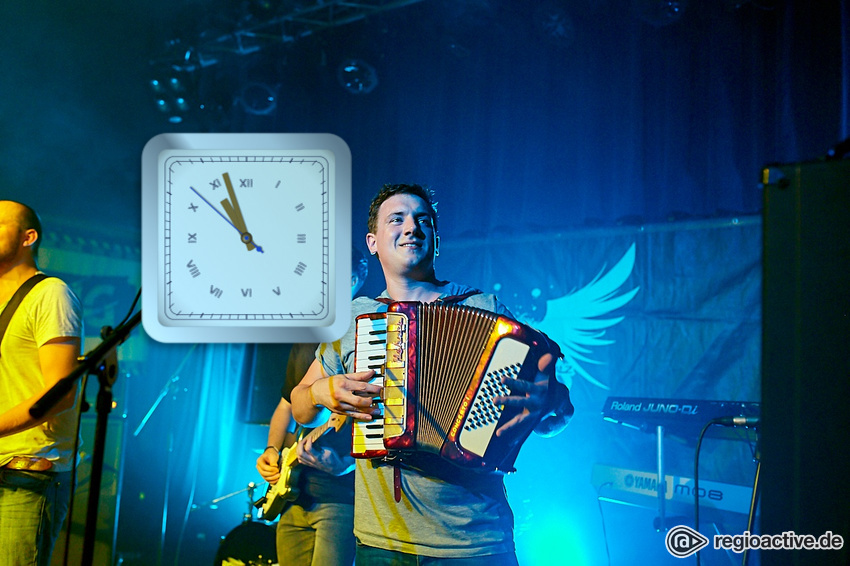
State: 10 h 56 min 52 s
